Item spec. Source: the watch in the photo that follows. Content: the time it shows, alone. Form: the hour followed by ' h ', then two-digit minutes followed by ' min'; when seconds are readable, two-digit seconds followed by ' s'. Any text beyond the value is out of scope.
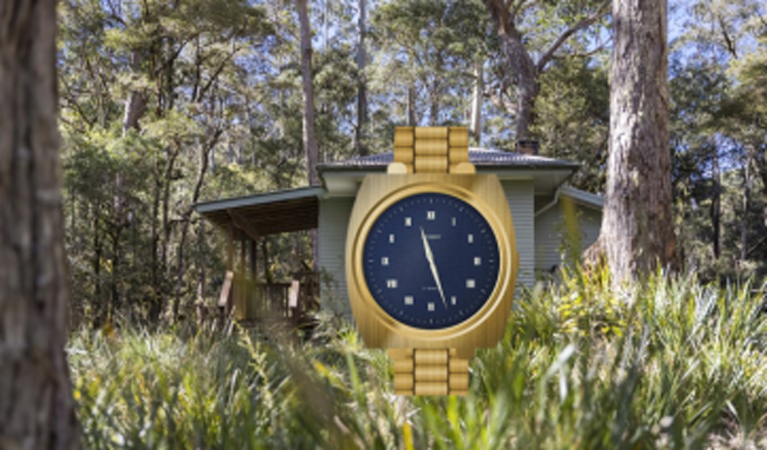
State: 11 h 27 min
